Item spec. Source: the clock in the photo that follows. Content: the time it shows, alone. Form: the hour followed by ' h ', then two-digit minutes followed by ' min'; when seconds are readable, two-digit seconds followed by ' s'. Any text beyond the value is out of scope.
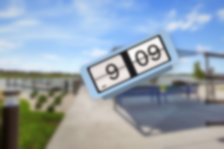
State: 9 h 09 min
